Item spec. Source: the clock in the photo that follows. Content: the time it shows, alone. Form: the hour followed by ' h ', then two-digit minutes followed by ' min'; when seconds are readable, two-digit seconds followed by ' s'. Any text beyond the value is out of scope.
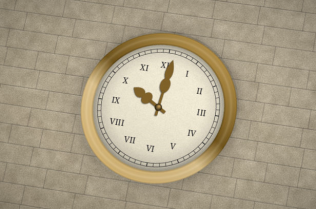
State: 10 h 01 min
